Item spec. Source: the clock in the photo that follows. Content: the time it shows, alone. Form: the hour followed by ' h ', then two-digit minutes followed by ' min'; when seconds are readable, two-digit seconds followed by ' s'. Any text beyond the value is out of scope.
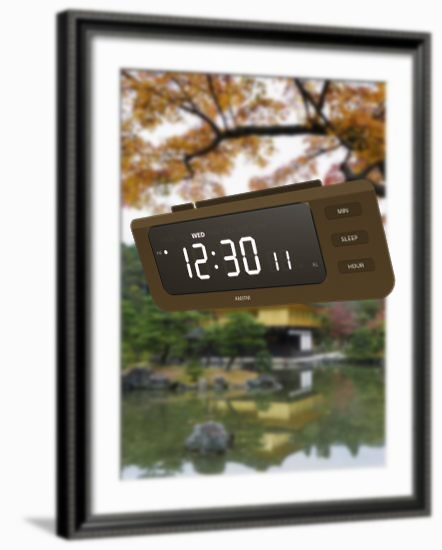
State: 12 h 30 min 11 s
